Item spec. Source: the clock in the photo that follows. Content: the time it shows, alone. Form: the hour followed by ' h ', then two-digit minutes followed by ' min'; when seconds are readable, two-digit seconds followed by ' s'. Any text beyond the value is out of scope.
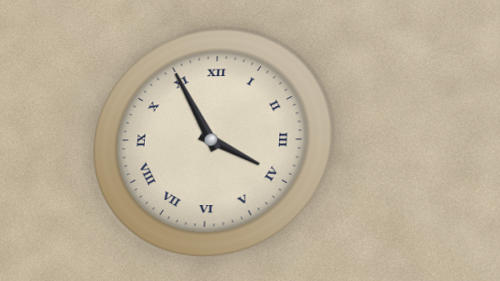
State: 3 h 55 min
